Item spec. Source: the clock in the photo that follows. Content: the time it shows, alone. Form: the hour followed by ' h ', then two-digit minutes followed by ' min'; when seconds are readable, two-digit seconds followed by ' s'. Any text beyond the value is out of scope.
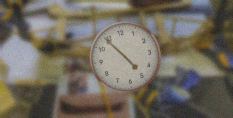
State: 4 h 54 min
